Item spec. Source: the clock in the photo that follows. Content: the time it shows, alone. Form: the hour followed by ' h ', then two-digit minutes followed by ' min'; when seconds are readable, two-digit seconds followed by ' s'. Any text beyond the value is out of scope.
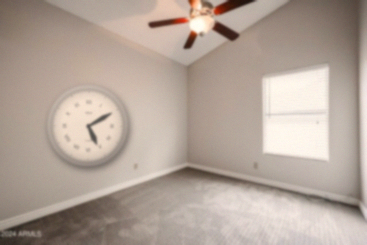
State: 5 h 10 min
